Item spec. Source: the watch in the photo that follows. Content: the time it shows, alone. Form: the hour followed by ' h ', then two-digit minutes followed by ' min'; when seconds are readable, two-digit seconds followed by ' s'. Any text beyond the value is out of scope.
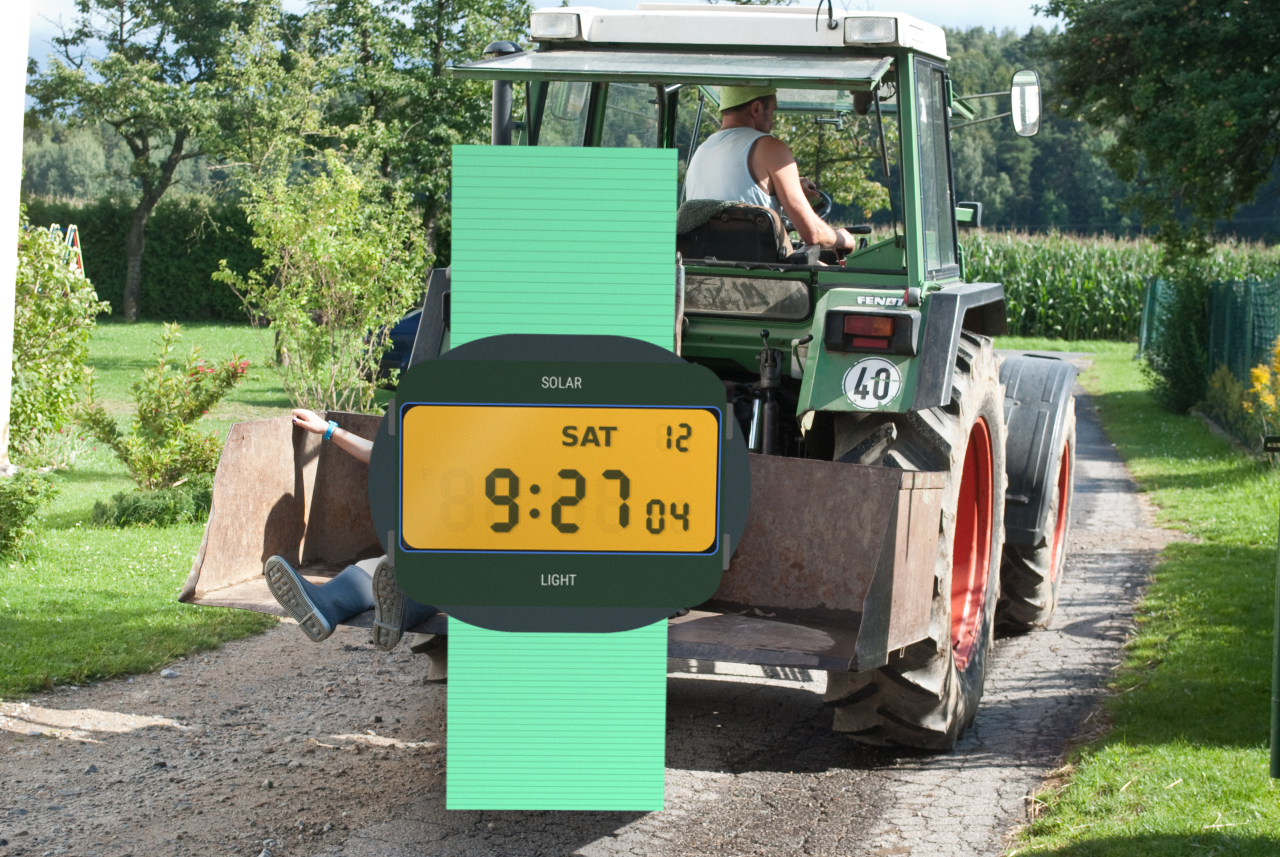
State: 9 h 27 min 04 s
